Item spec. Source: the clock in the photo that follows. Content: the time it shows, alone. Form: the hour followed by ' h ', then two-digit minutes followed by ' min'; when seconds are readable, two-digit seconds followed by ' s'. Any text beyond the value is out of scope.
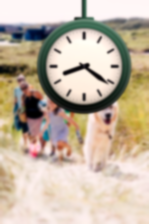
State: 8 h 21 min
